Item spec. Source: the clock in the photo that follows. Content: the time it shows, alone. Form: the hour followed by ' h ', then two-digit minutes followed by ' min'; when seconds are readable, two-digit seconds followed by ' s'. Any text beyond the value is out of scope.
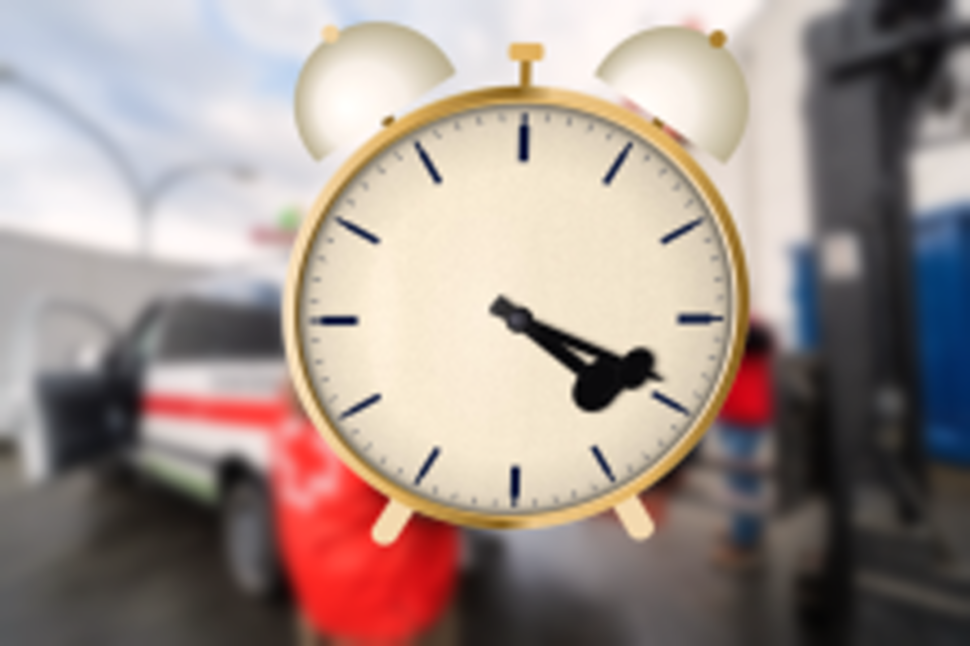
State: 4 h 19 min
